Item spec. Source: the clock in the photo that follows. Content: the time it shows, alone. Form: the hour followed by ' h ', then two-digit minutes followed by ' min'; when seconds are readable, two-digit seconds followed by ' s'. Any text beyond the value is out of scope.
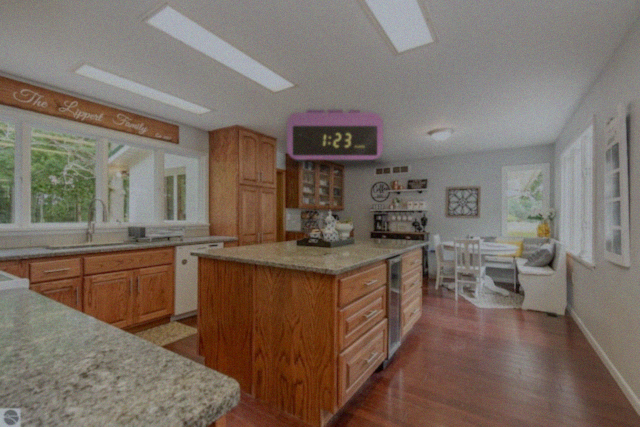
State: 1 h 23 min
